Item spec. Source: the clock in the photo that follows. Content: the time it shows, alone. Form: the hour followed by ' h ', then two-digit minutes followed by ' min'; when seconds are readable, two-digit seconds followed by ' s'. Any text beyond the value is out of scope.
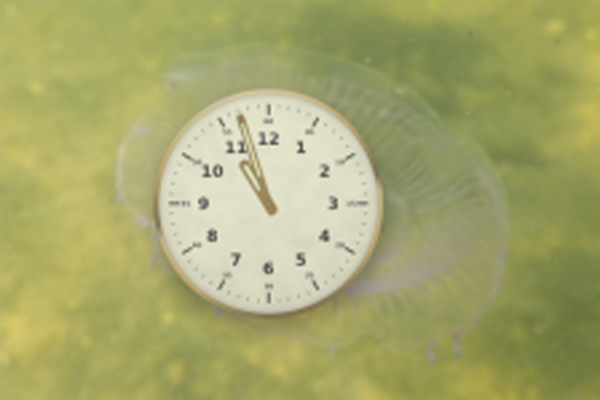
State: 10 h 57 min
